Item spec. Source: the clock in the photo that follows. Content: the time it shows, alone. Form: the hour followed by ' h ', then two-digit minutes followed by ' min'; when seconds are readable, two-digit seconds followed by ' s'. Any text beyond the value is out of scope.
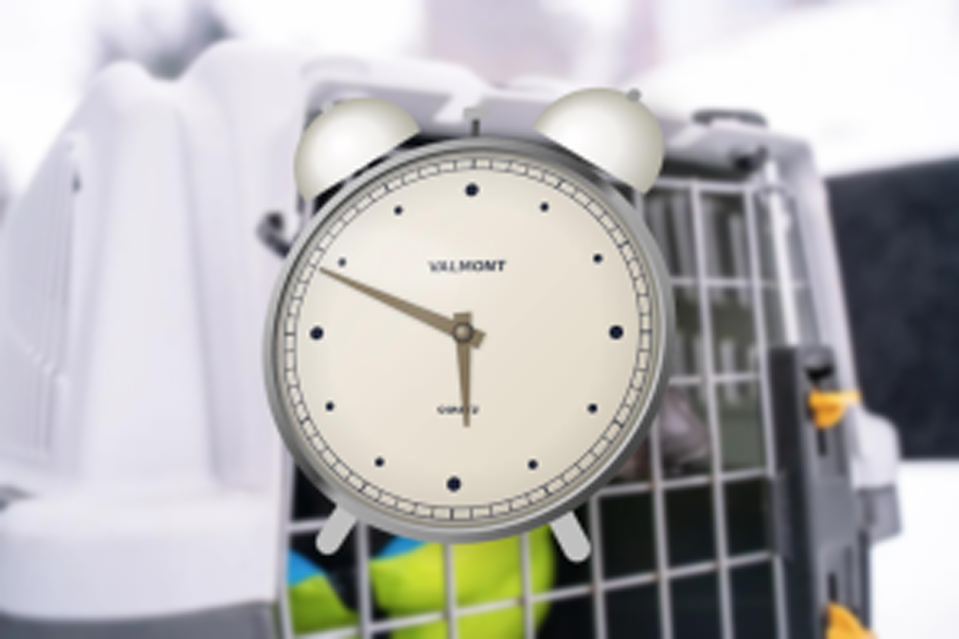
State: 5 h 49 min
